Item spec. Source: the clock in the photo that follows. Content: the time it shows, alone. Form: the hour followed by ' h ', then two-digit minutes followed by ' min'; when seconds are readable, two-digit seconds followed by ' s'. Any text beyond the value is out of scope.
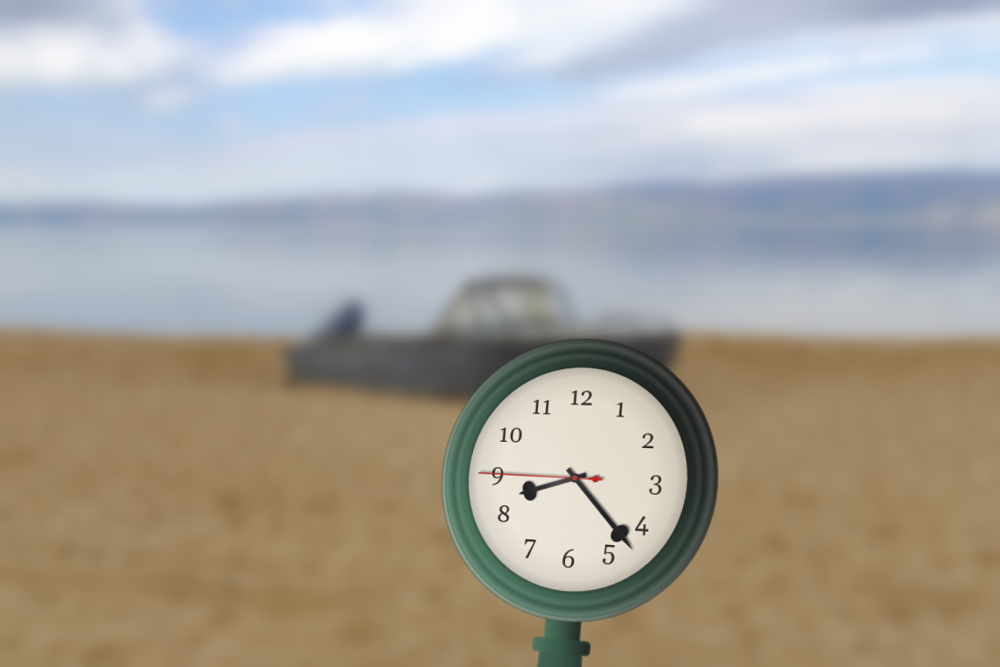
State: 8 h 22 min 45 s
